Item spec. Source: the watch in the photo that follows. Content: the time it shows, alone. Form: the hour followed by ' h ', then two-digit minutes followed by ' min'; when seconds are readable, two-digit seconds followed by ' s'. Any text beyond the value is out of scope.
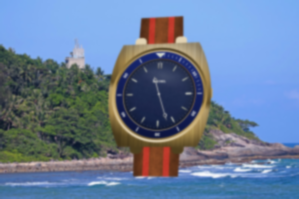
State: 11 h 27 min
